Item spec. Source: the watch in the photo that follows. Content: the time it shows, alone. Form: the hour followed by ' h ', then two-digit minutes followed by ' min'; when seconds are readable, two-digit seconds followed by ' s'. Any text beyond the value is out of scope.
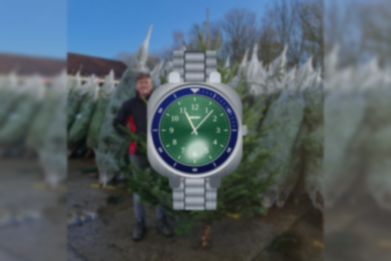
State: 11 h 07 min
